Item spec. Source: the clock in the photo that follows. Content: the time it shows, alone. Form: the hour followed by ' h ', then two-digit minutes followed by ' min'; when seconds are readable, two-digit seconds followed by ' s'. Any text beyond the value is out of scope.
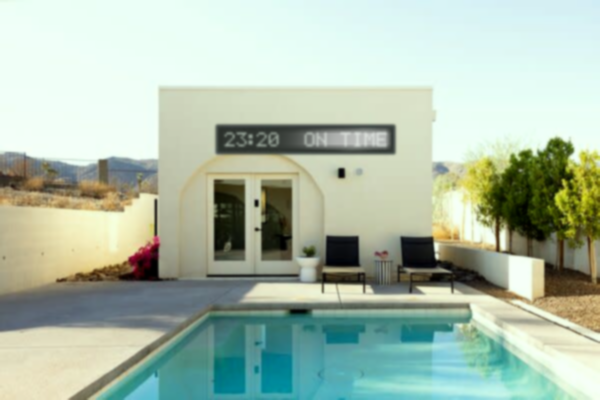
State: 23 h 20 min
